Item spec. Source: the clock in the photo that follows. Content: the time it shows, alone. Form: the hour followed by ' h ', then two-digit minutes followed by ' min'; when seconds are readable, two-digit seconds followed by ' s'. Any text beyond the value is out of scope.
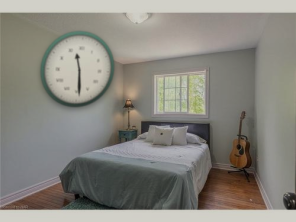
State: 11 h 29 min
